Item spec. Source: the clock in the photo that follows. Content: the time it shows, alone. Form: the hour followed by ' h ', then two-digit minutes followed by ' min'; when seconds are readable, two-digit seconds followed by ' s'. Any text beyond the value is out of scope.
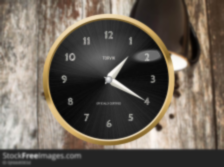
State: 1 h 20 min
